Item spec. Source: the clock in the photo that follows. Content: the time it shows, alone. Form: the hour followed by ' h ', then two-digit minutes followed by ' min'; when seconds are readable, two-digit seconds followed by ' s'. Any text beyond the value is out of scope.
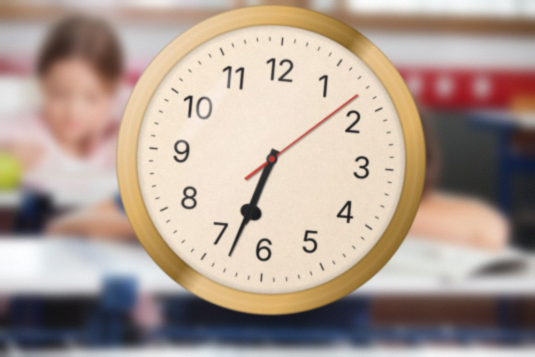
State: 6 h 33 min 08 s
